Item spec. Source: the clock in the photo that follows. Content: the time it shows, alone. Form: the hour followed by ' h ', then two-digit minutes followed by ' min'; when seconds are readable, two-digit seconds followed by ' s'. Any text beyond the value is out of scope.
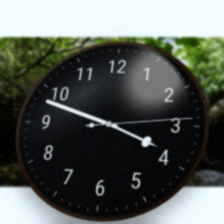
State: 3 h 48 min 14 s
